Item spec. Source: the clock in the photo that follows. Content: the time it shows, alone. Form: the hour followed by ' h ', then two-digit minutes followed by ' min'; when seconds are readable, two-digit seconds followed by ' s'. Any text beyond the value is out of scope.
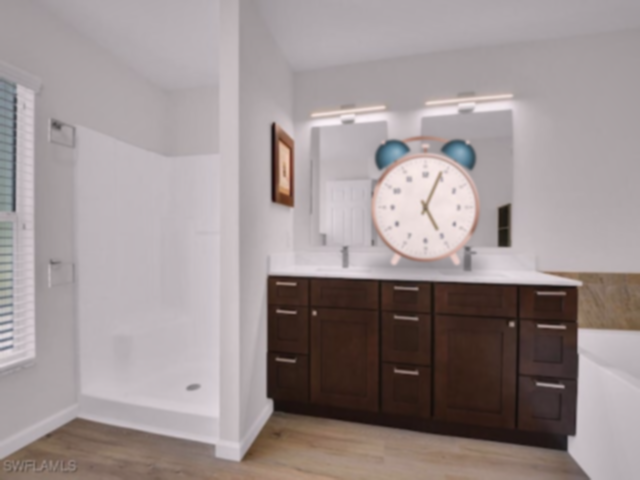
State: 5 h 04 min
